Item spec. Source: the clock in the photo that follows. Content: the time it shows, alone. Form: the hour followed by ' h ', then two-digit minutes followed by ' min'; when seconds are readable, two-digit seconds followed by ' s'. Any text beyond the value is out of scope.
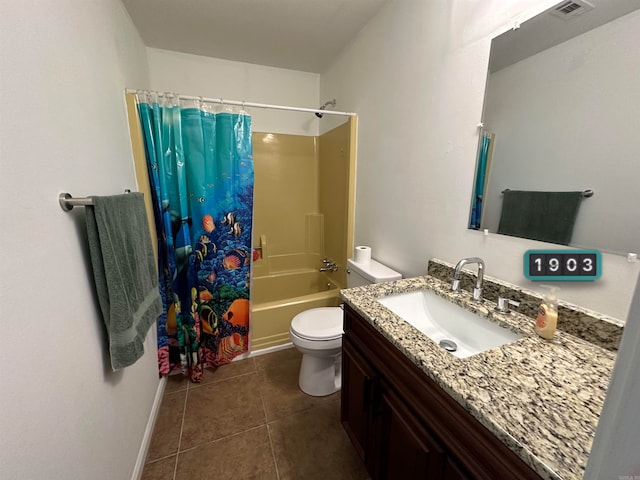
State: 19 h 03 min
